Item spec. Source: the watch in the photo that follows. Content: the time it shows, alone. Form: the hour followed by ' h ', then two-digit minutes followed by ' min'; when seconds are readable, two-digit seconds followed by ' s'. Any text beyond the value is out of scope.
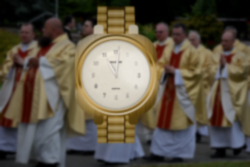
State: 11 h 01 min
